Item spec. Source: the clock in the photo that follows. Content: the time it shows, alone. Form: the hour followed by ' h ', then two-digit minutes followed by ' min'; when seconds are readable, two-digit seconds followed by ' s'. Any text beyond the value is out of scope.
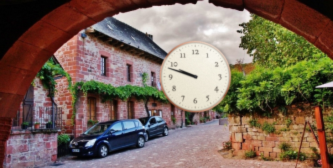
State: 9 h 48 min
